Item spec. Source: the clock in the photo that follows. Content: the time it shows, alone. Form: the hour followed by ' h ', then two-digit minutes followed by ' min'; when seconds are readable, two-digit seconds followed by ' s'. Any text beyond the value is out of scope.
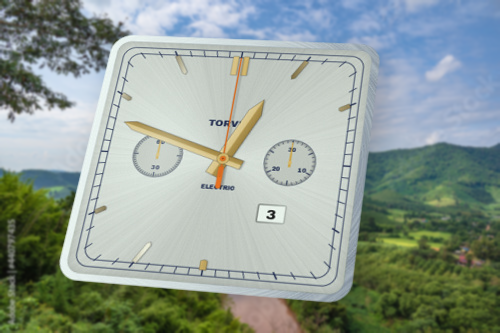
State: 12 h 48 min
